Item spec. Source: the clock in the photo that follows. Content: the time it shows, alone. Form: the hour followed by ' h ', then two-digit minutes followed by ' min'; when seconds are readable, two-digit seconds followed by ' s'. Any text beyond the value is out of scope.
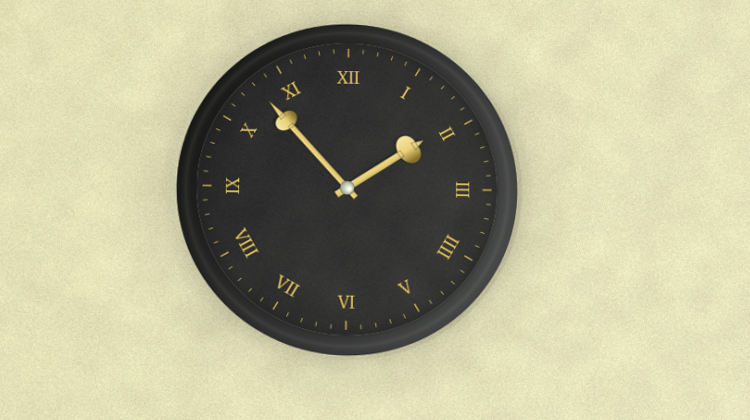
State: 1 h 53 min
